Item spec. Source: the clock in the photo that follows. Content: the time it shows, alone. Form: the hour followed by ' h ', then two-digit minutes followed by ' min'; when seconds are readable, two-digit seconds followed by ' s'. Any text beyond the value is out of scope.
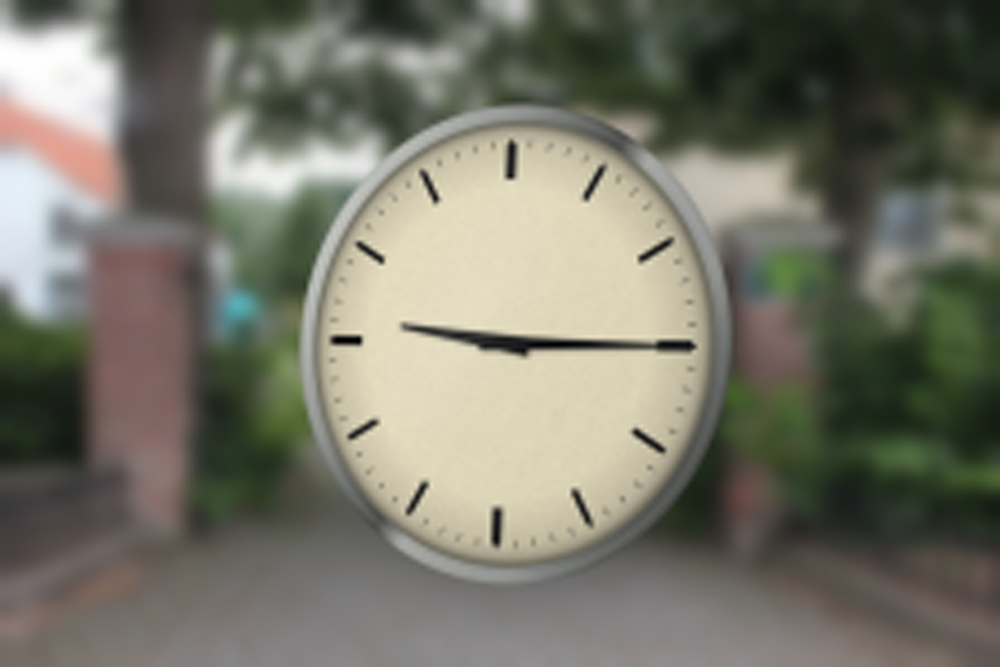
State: 9 h 15 min
